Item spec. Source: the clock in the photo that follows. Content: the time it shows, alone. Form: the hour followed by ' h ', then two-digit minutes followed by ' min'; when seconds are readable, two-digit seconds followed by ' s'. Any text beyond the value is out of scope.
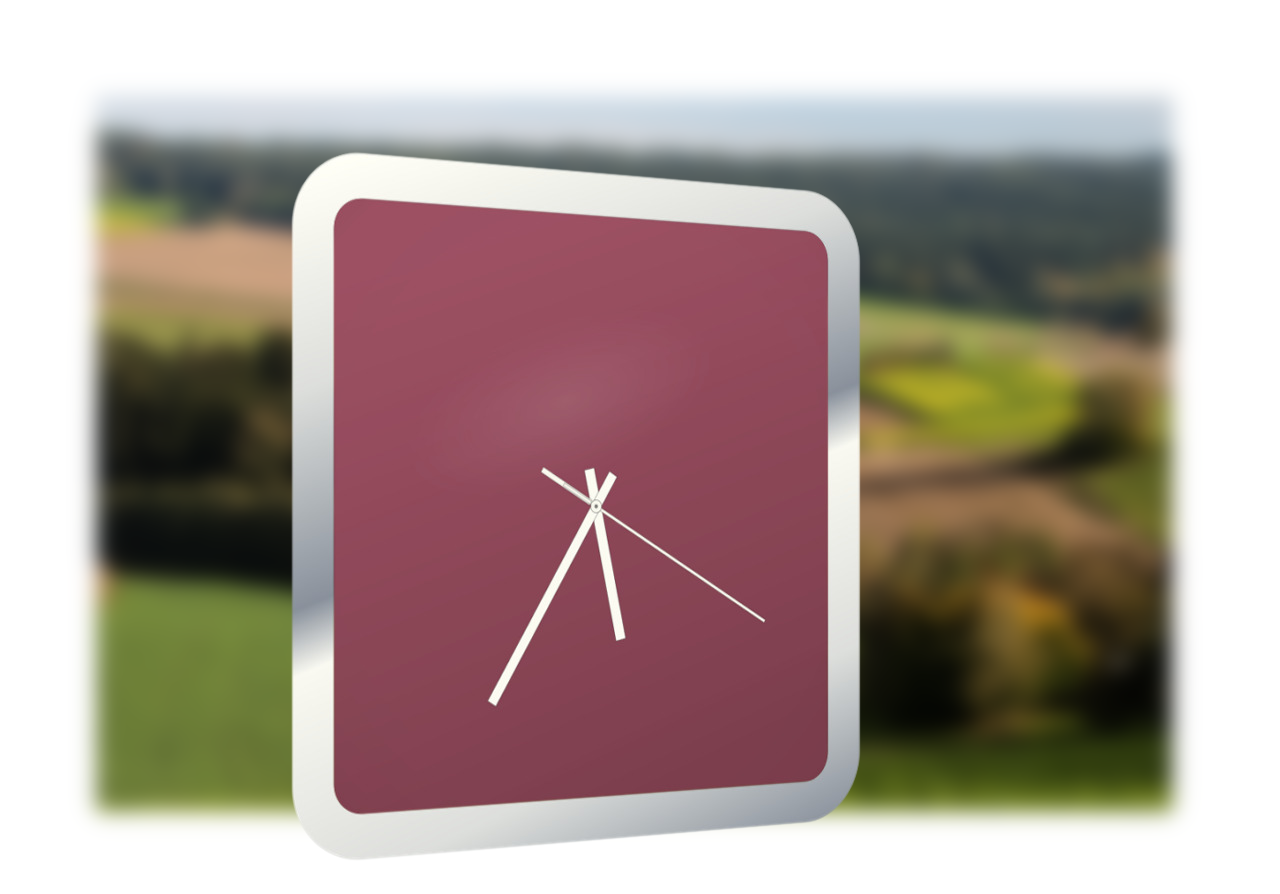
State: 5 h 35 min 20 s
